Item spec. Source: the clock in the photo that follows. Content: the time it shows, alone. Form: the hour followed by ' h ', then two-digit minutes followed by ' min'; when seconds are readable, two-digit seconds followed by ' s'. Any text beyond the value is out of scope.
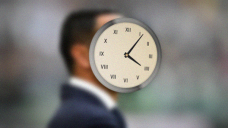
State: 4 h 06 min
